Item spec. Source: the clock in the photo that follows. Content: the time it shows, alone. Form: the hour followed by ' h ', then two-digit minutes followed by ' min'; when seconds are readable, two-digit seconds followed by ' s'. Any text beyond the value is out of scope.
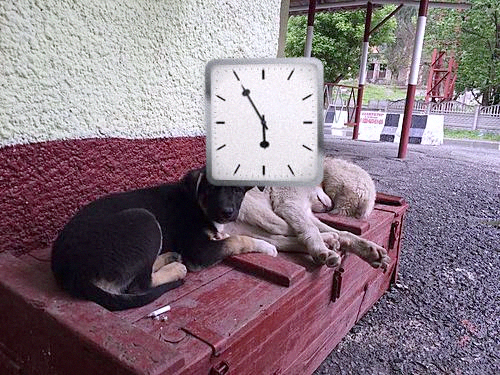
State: 5 h 55 min
